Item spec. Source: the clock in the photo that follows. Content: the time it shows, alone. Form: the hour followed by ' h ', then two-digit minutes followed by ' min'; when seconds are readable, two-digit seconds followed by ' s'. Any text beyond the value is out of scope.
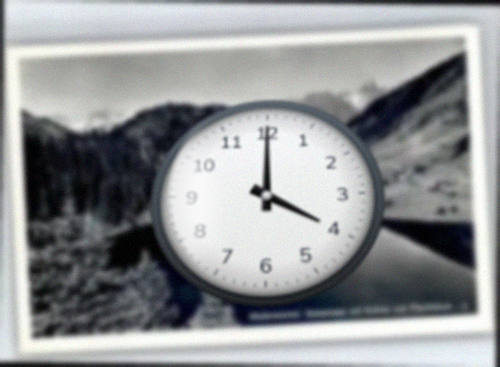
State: 4 h 00 min
